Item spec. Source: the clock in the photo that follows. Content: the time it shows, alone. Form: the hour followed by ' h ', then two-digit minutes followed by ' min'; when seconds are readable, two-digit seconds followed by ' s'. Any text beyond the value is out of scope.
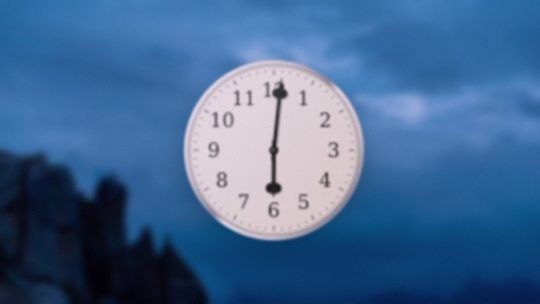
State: 6 h 01 min
